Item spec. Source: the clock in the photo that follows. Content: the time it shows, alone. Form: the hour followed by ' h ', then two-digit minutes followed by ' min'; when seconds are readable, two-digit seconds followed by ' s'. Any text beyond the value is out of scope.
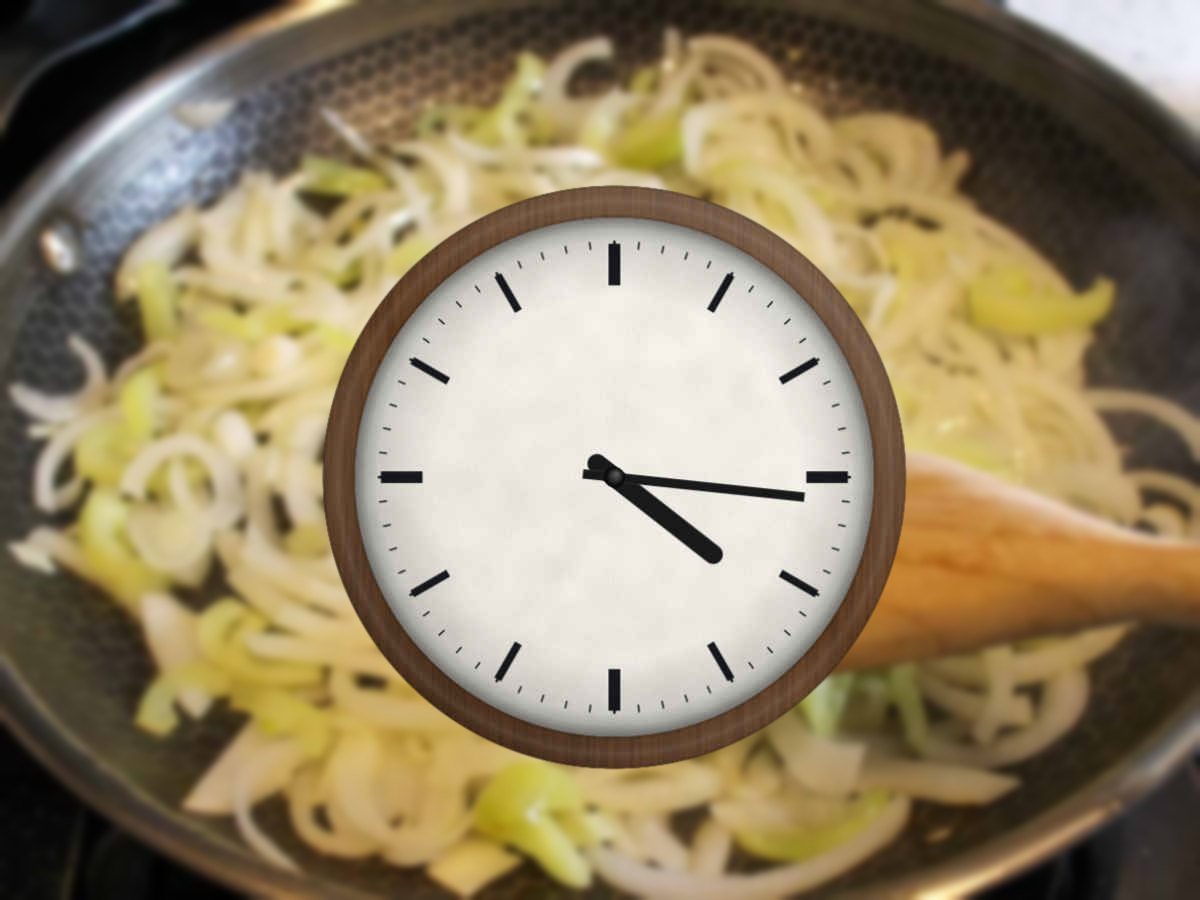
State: 4 h 16 min
